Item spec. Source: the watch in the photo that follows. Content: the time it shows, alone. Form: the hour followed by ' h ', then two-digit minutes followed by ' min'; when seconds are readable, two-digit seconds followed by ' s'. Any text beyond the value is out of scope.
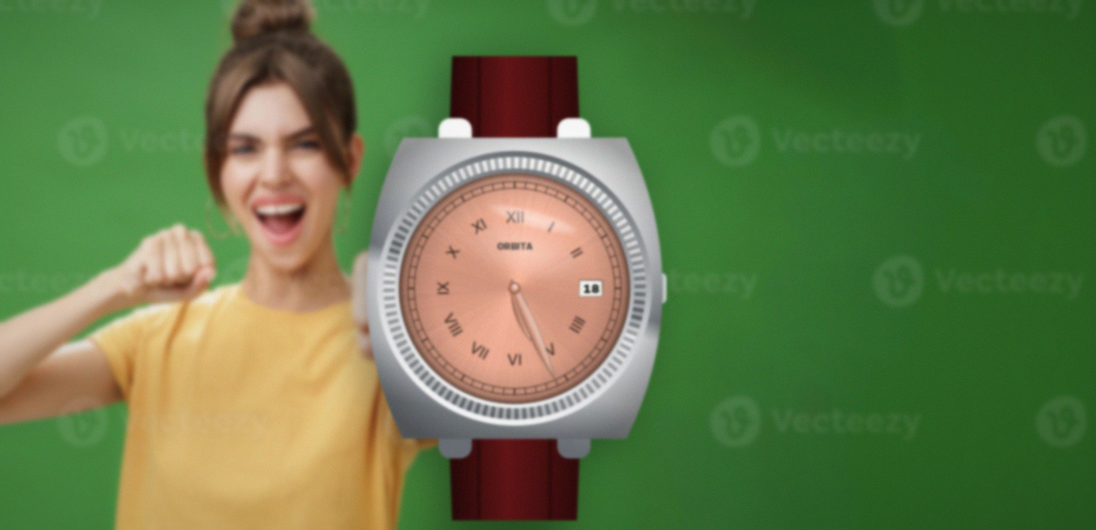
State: 5 h 26 min
